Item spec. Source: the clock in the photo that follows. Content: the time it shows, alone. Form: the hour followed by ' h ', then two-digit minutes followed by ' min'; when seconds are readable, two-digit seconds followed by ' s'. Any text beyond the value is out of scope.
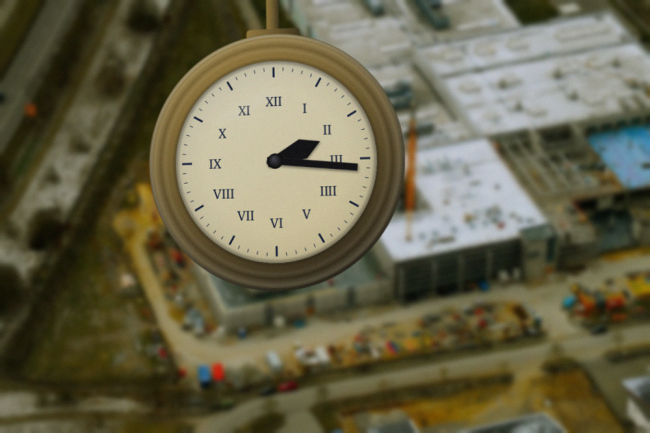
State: 2 h 16 min
